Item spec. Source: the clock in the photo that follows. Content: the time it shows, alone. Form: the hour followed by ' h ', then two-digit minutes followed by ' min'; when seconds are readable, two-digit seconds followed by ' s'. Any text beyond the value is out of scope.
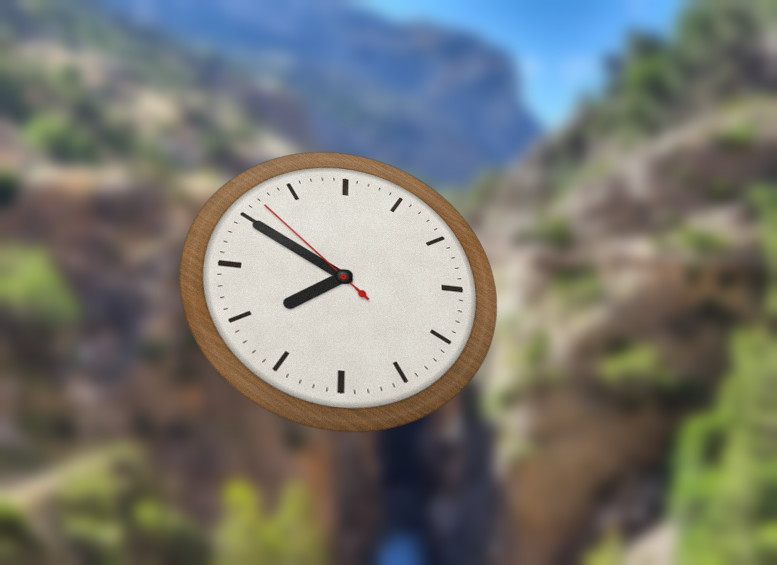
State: 7 h 49 min 52 s
